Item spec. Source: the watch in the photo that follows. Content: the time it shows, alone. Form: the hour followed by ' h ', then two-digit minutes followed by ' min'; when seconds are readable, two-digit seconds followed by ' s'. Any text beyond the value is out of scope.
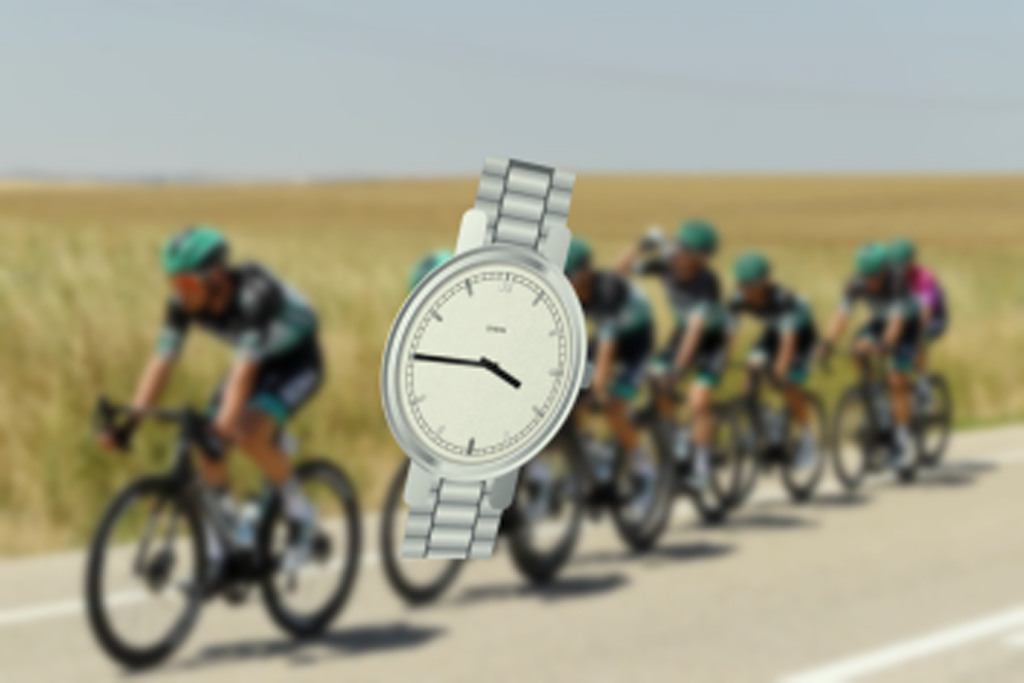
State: 3 h 45 min
